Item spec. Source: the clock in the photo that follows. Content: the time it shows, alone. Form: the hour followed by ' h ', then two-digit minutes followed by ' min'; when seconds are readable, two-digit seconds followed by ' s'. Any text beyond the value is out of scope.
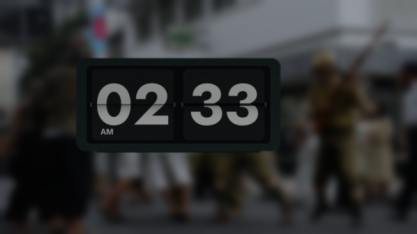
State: 2 h 33 min
